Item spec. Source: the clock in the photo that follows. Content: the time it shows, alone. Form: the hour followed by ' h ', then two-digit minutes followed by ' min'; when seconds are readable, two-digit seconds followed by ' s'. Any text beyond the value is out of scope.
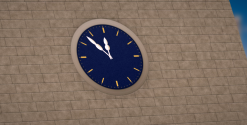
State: 11 h 53 min
